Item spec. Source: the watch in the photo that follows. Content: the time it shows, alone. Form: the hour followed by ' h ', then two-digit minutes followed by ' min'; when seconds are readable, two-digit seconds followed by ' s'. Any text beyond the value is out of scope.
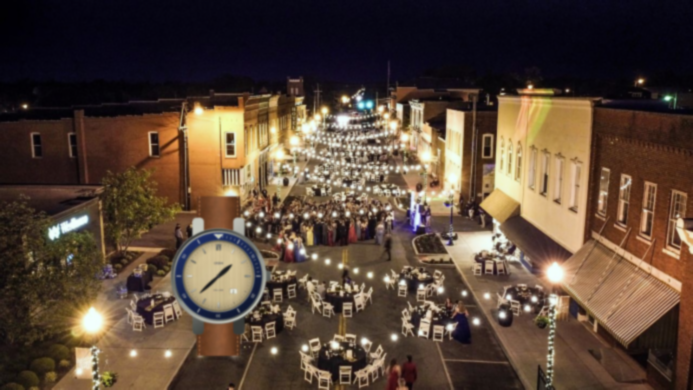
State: 1 h 38 min
